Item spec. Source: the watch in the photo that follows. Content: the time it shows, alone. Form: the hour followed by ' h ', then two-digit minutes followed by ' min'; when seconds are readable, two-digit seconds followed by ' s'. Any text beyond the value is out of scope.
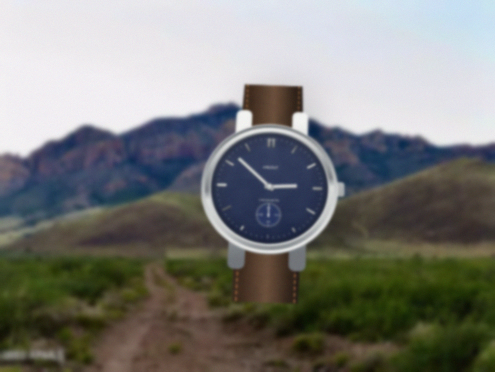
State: 2 h 52 min
